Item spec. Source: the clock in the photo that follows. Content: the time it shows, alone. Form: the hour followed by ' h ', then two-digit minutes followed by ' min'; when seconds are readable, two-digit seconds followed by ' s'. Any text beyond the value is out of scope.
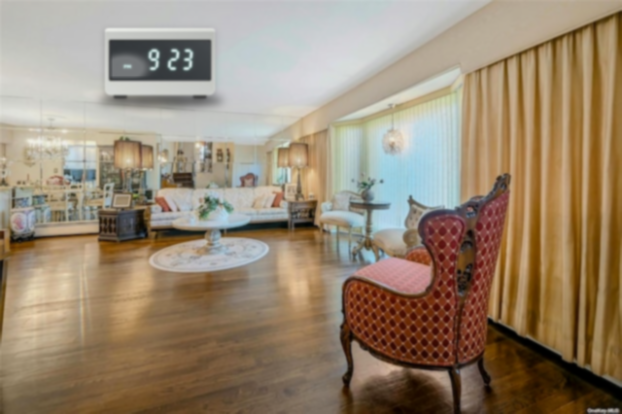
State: 9 h 23 min
